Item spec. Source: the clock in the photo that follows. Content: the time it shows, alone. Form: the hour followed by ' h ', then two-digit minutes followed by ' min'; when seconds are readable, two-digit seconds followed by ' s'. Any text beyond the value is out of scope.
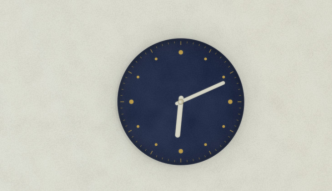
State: 6 h 11 min
